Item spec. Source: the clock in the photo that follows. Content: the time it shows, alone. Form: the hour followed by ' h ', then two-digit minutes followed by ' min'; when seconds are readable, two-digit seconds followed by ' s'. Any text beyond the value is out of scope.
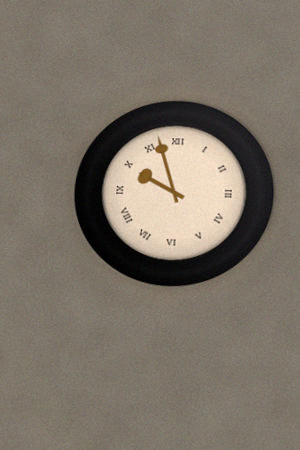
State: 9 h 57 min
